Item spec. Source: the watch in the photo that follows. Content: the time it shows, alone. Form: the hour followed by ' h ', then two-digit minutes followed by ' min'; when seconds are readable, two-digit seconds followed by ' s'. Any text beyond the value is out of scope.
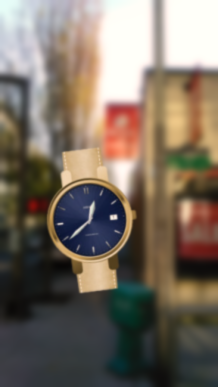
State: 12 h 39 min
